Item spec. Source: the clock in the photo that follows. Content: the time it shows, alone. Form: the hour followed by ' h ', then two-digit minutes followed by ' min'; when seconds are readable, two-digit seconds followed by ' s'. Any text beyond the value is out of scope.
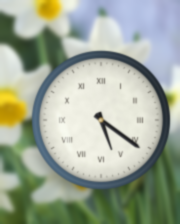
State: 5 h 21 min
